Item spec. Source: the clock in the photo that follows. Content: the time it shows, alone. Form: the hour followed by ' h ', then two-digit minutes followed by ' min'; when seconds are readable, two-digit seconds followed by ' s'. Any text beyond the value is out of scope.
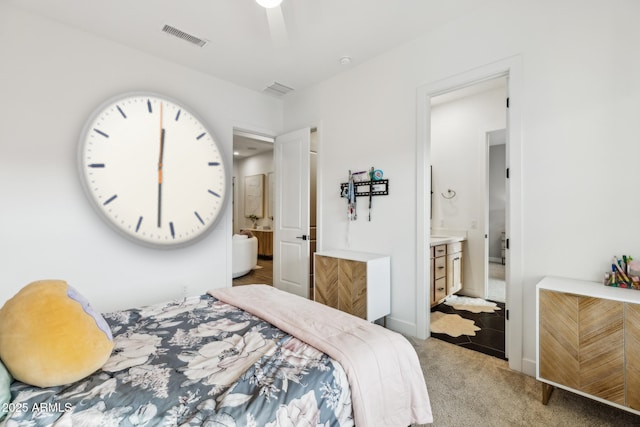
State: 12 h 32 min 02 s
